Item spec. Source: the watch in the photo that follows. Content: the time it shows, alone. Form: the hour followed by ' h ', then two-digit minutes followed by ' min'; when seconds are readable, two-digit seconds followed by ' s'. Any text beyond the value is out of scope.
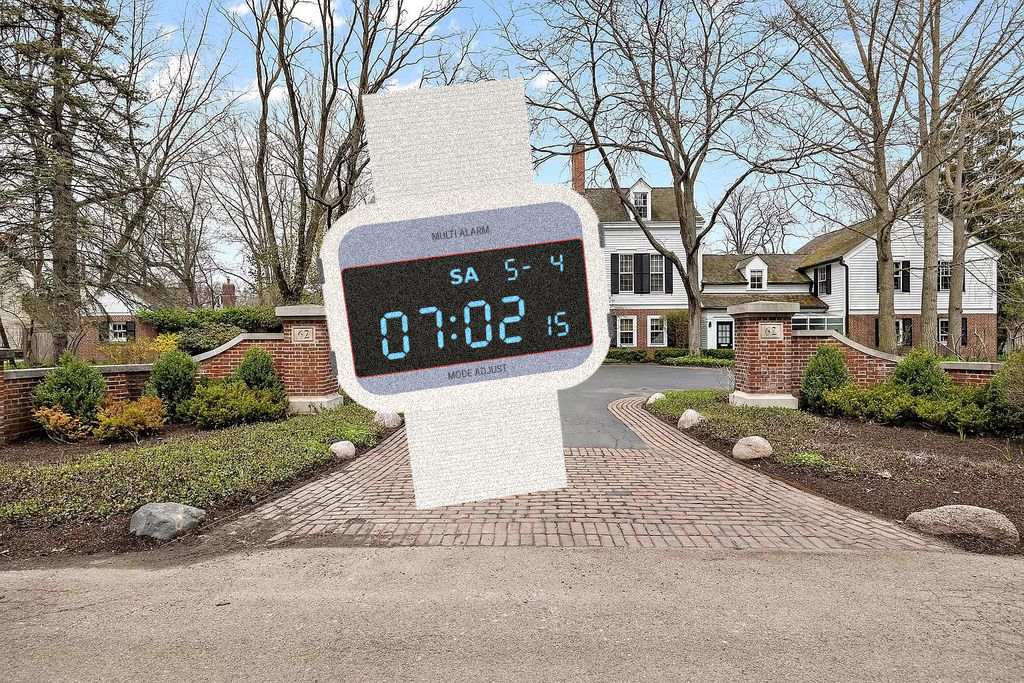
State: 7 h 02 min 15 s
